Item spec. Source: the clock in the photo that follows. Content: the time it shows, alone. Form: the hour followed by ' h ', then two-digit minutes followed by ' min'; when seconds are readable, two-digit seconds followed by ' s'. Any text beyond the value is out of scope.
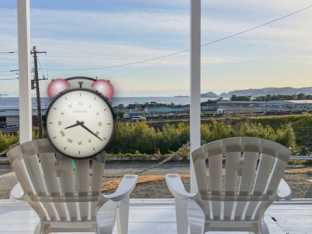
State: 8 h 21 min
